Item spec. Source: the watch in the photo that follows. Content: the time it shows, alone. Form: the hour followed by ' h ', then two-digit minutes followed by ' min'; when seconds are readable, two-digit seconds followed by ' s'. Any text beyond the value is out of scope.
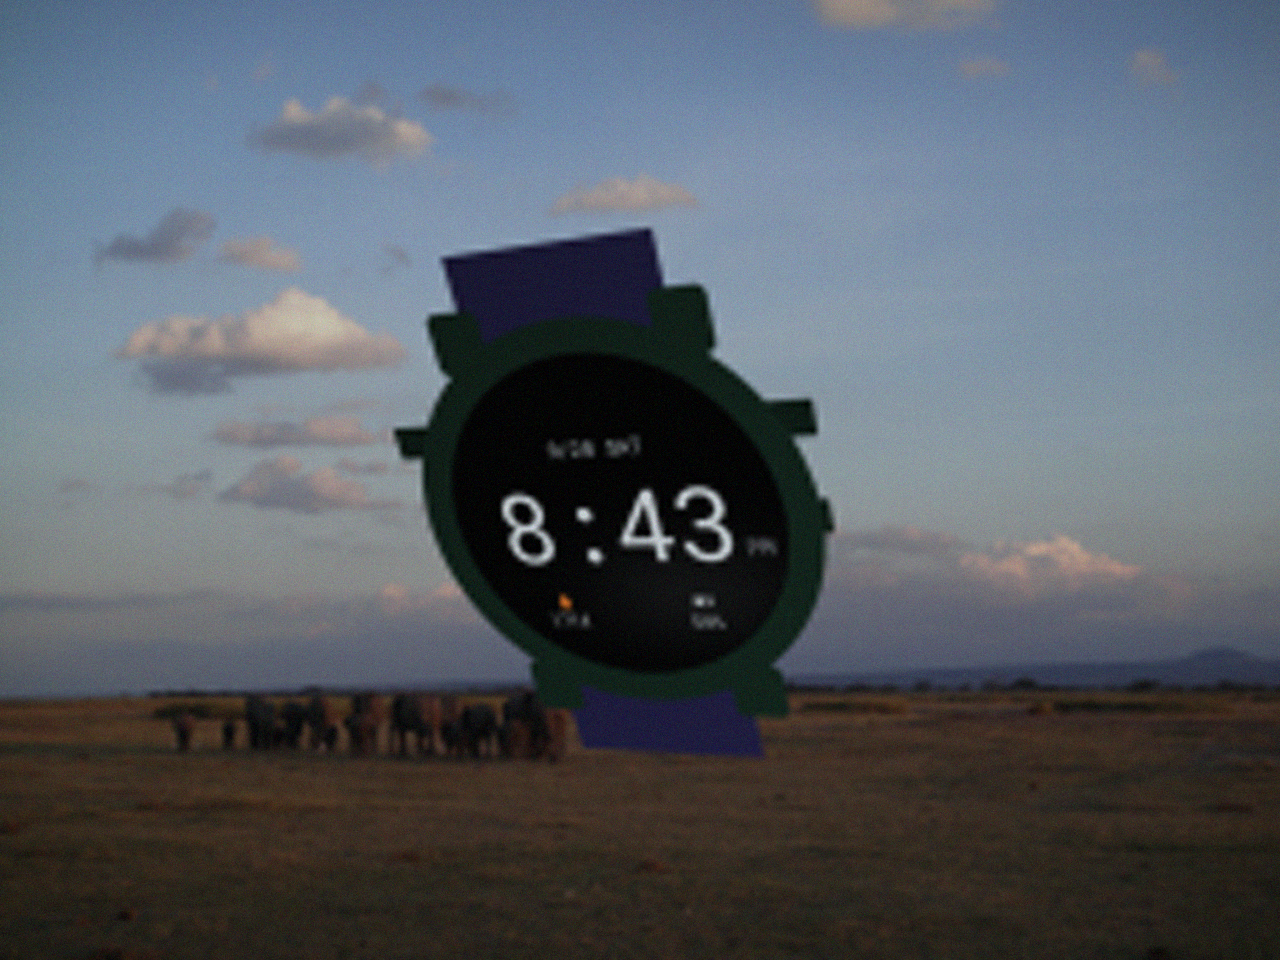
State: 8 h 43 min
